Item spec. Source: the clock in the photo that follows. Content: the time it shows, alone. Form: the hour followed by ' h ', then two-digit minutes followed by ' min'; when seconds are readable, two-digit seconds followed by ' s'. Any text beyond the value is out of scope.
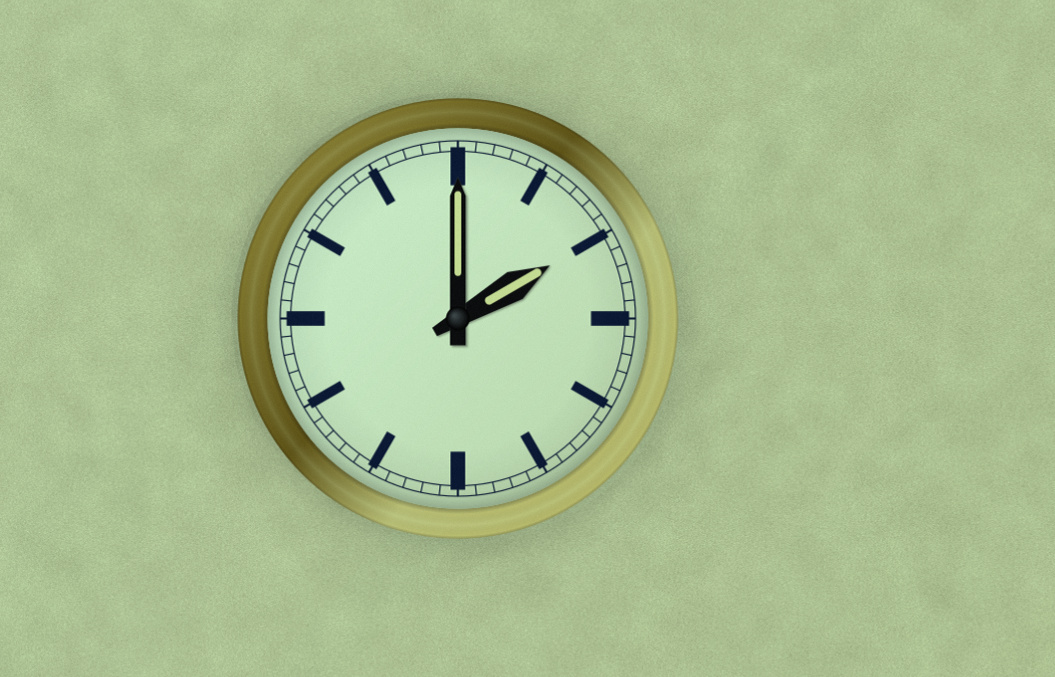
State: 2 h 00 min
